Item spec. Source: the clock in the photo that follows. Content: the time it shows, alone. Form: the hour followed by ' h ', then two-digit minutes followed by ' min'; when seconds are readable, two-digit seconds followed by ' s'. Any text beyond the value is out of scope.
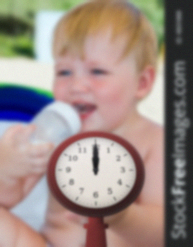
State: 12 h 00 min
